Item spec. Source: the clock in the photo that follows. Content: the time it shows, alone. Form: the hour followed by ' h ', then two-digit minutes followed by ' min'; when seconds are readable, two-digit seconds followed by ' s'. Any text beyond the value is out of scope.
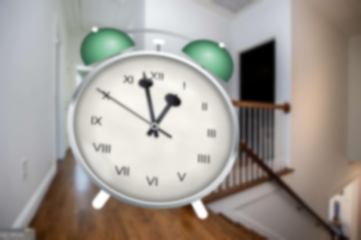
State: 12 h 57 min 50 s
